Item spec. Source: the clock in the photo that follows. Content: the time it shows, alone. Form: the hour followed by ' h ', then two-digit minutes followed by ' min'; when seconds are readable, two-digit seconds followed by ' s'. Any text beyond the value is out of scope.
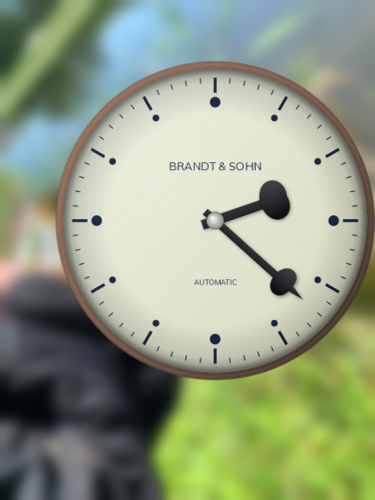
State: 2 h 22 min
